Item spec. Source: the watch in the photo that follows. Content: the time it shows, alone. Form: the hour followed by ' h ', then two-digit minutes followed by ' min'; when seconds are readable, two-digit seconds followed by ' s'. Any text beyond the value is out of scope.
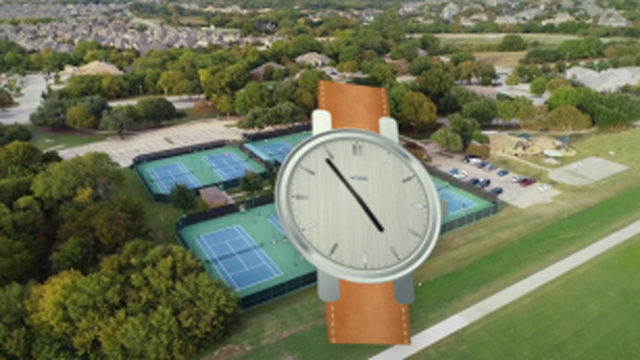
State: 4 h 54 min
